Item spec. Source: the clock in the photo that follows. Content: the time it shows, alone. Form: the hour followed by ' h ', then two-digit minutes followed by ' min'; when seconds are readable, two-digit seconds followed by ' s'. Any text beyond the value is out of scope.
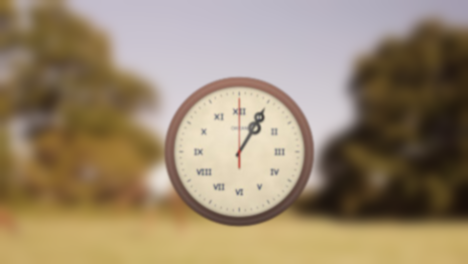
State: 1 h 05 min 00 s
